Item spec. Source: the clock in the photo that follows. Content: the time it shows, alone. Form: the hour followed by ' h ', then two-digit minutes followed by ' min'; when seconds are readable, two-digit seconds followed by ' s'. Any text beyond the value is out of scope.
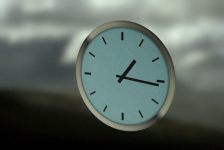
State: 1 h 16 min
